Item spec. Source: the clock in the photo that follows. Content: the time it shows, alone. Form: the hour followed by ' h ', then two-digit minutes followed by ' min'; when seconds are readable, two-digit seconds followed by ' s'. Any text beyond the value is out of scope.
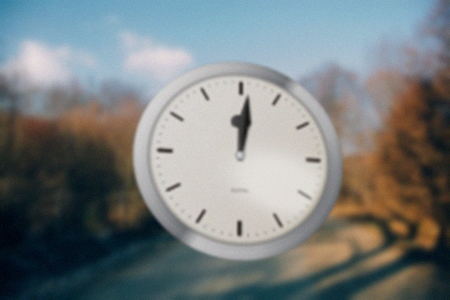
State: 12 h 01 min
